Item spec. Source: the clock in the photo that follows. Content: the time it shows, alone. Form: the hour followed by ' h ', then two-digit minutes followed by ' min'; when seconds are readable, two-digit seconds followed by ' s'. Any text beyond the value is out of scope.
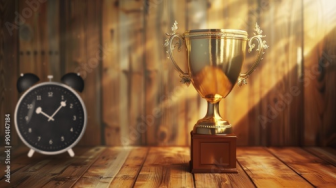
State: 10 h 07 min
